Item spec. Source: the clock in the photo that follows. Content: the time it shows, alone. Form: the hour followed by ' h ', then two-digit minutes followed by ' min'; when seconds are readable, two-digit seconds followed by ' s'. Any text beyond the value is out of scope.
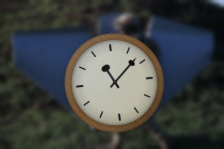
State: 11 h 08 min
